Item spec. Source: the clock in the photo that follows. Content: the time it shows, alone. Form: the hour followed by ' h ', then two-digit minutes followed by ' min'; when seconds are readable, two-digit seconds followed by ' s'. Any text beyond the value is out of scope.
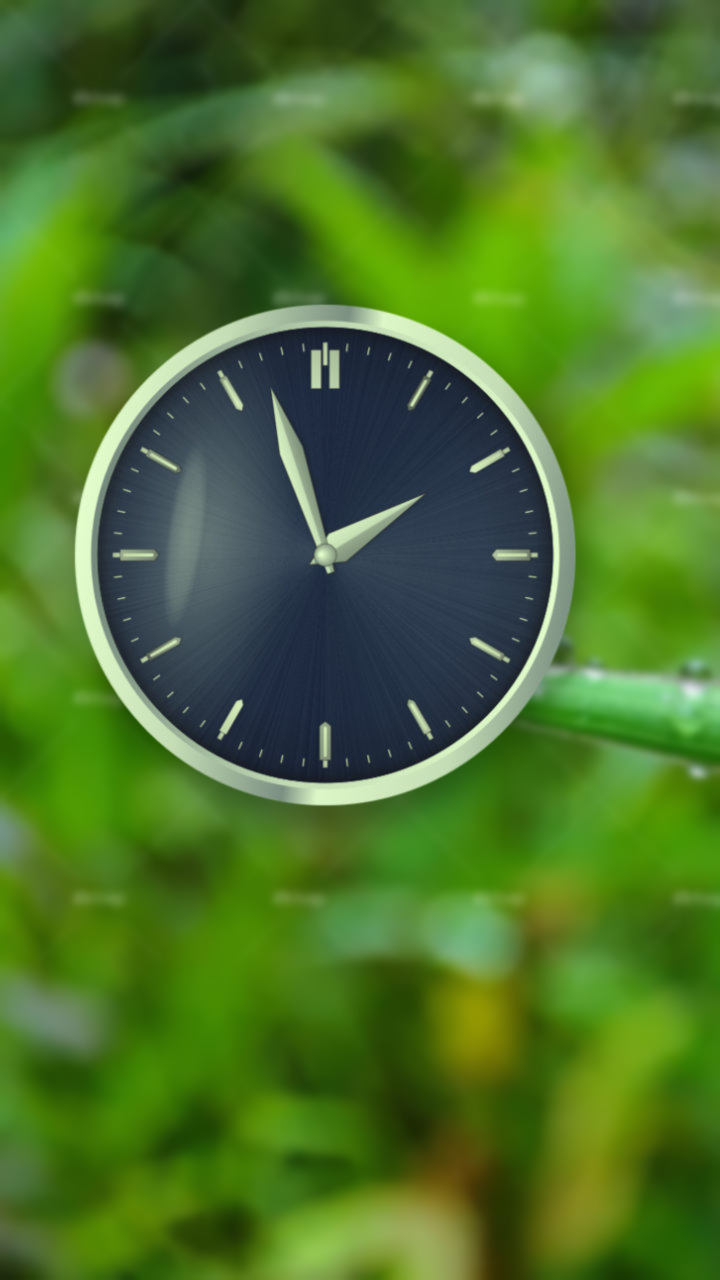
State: 1 h 57 min
